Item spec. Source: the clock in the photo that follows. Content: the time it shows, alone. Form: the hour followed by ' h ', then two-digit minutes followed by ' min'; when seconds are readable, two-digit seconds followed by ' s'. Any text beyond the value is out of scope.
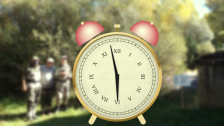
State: 5 h 58 min
